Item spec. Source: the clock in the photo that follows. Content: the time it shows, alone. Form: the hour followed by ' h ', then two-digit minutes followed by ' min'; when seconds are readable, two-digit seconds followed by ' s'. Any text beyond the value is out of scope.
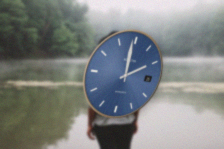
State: 1 h 59 min
